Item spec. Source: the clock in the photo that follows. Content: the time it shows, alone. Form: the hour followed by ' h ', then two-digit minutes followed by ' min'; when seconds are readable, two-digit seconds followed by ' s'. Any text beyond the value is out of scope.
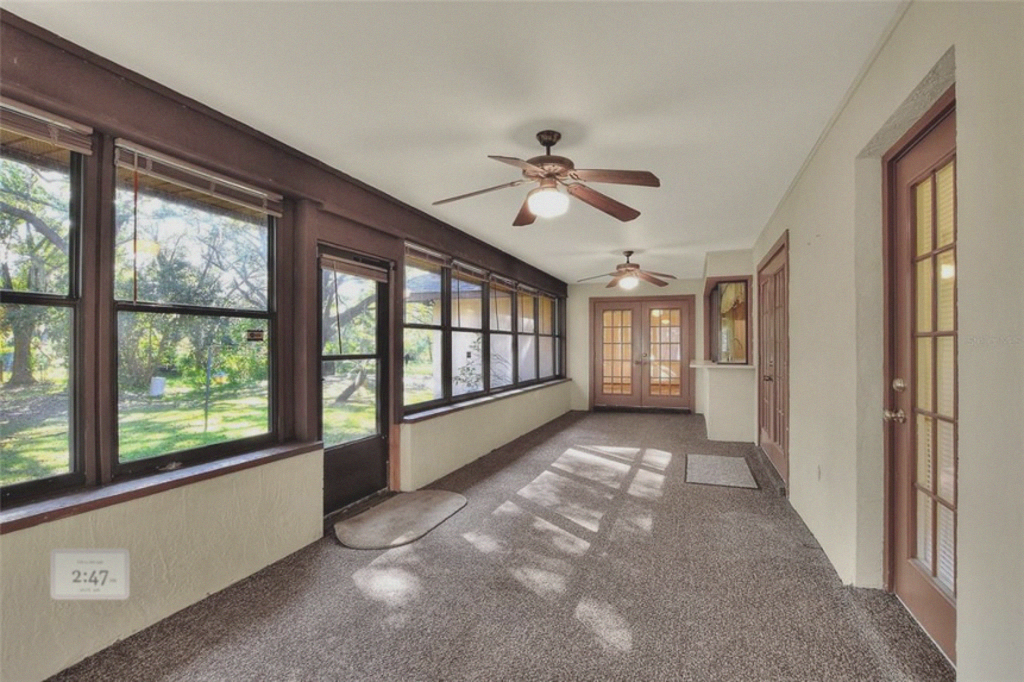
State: 2 h 47 min
